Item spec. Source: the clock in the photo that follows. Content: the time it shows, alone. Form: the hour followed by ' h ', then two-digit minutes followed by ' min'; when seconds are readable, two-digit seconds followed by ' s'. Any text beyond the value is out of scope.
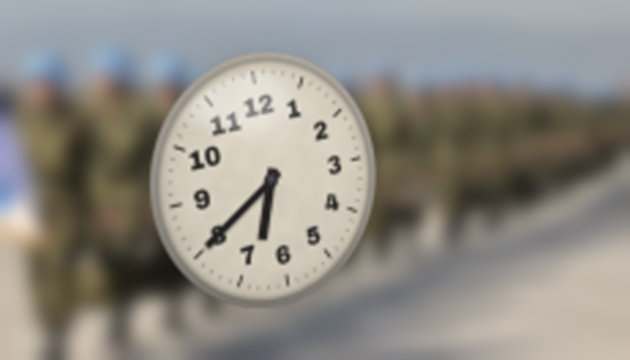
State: 6 h 40 min
